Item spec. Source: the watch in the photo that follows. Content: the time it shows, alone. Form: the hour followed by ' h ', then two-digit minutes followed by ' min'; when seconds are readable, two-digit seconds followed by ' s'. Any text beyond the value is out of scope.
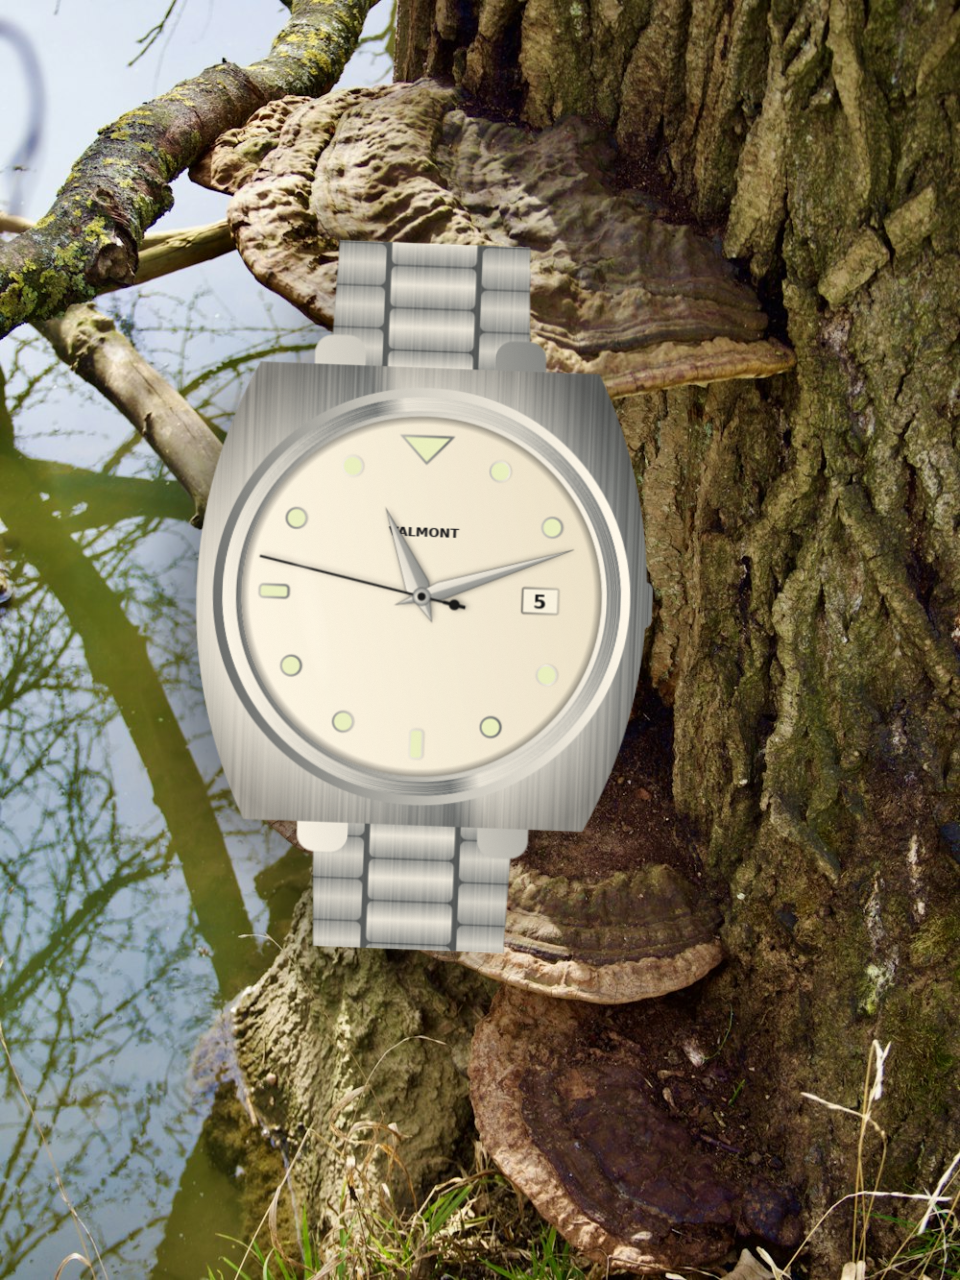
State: 11 h 11 min 47 s
